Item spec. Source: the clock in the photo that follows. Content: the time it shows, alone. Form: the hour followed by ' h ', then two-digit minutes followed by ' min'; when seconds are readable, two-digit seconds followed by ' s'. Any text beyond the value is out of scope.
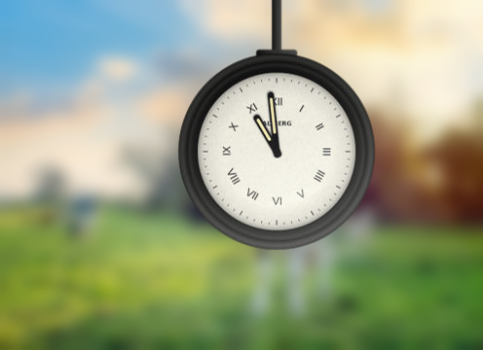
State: 10 h 59 min
